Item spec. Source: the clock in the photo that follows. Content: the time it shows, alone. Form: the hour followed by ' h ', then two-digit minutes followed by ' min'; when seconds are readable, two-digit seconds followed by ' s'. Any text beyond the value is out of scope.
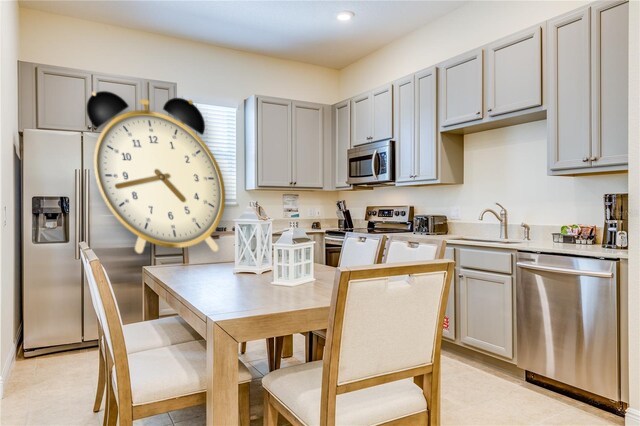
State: 4 h 43 min
